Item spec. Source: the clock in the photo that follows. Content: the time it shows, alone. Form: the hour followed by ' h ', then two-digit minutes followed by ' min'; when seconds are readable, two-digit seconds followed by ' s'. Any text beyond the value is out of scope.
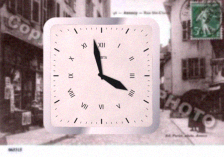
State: 3 h 58 min
